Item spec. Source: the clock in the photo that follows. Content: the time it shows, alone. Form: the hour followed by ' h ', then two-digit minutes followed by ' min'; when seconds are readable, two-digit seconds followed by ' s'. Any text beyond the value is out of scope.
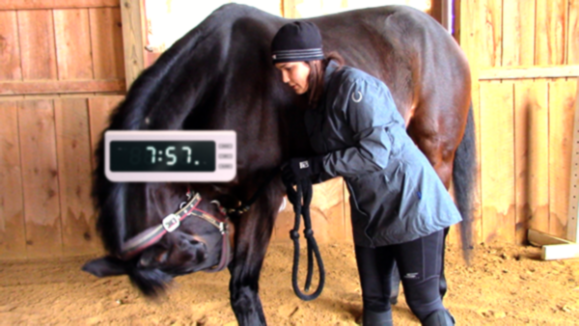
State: 7 h 57 min
